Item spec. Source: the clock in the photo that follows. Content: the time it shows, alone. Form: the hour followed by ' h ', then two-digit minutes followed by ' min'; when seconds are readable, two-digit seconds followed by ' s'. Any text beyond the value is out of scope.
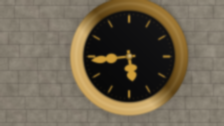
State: 5 h 44 min
